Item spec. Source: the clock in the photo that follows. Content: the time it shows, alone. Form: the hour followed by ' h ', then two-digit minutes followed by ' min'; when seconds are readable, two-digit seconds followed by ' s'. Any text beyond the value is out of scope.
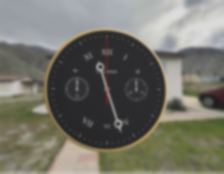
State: 11 h 27 min
